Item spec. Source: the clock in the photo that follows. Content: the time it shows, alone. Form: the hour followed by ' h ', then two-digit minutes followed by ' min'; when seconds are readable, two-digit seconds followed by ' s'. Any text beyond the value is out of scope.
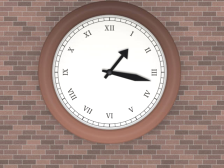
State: 1 h 17 min
